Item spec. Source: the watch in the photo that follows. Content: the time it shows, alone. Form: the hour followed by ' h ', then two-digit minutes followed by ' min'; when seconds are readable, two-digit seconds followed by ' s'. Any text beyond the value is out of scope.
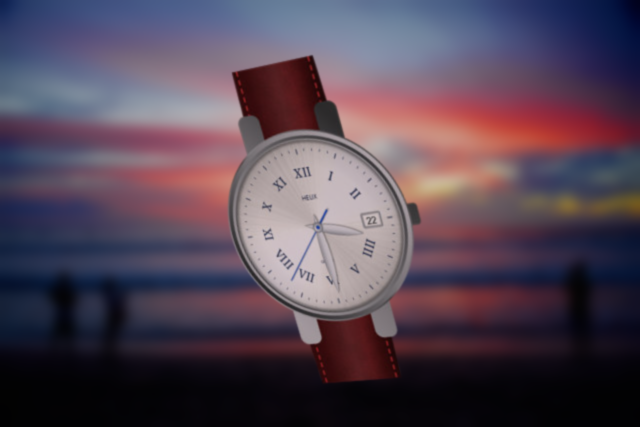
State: 3 h 29 min 37 s
